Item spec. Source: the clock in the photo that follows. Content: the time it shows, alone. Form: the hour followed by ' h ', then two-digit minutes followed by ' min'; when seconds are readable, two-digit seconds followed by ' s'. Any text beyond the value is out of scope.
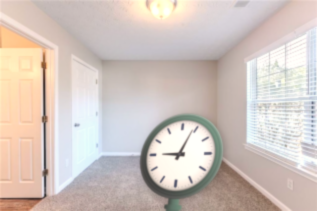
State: 9 h 04 min
